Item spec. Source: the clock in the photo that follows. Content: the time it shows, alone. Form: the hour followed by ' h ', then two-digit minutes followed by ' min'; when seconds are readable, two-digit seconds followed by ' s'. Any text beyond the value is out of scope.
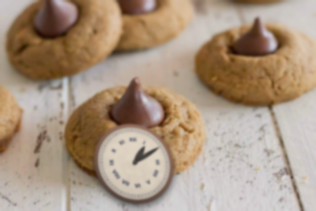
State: 1 h 10 min
